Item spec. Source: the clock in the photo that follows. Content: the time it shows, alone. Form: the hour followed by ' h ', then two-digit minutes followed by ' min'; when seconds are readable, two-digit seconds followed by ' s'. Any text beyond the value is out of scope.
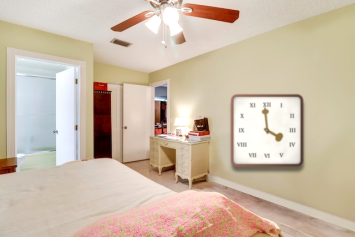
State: 3 h 59 min
